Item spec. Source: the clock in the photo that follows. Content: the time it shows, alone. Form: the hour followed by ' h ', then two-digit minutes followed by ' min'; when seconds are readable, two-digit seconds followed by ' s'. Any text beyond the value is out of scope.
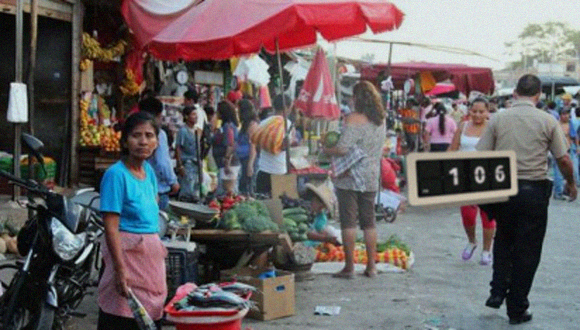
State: 1 h 06 min
